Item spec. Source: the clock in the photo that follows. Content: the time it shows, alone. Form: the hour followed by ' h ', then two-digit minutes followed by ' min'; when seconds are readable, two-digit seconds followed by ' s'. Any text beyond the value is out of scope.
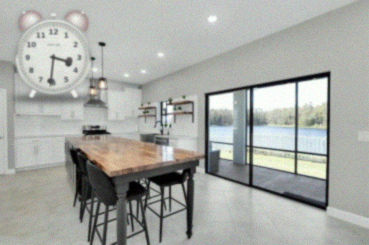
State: 3 h 31 min
